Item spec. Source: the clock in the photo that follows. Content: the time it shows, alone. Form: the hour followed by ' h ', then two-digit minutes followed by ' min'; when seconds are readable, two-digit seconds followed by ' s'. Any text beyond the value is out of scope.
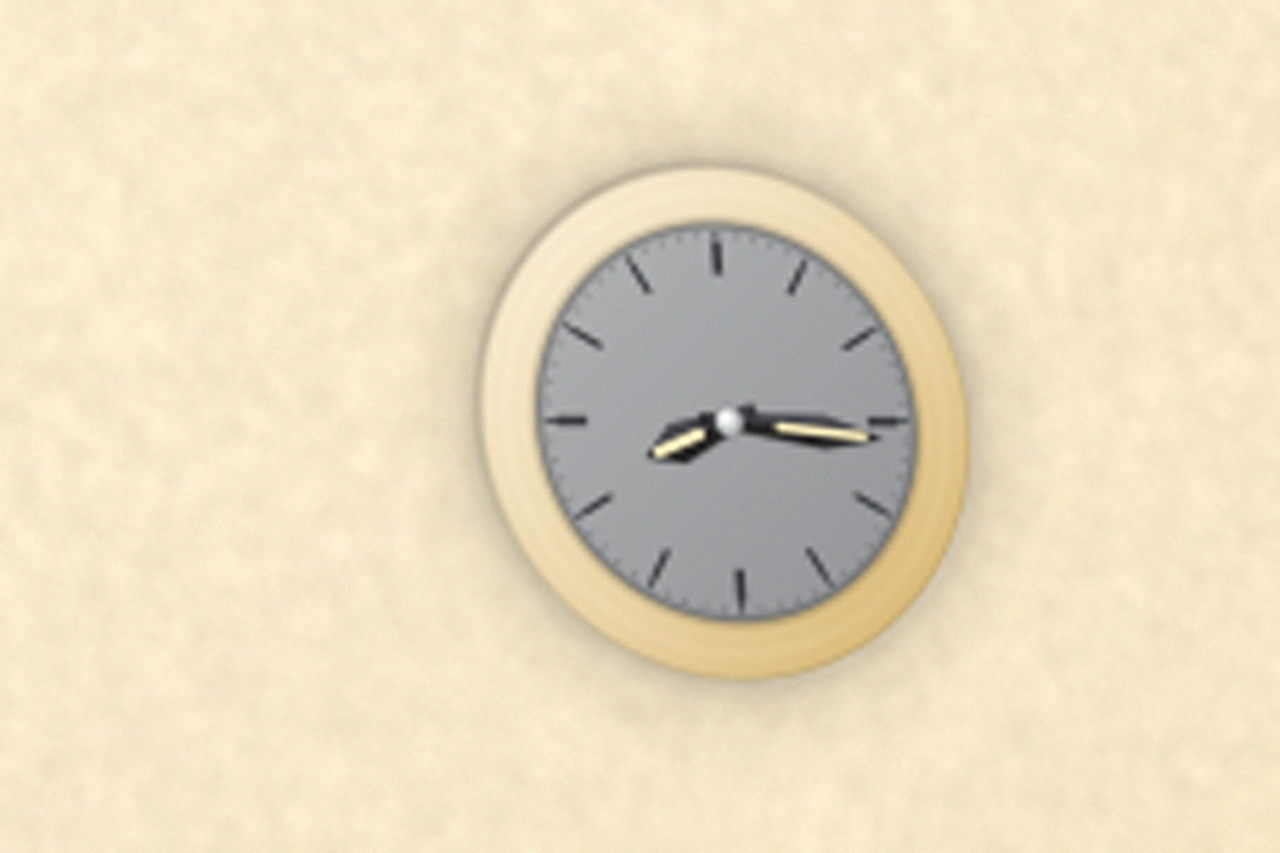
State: 8 h 16 min
